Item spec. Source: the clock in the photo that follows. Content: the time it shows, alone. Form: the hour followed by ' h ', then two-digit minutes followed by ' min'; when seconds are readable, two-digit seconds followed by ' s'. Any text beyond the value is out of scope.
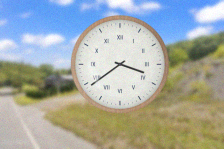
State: 3 h 39 min
